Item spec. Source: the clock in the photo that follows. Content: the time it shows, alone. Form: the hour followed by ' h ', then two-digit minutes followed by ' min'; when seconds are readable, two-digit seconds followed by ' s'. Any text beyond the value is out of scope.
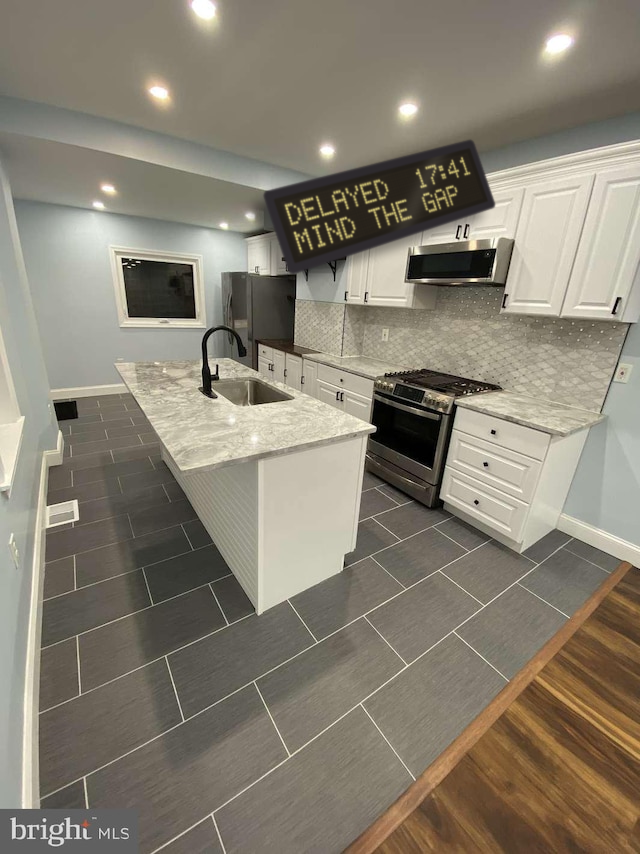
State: 17 h 41 min
